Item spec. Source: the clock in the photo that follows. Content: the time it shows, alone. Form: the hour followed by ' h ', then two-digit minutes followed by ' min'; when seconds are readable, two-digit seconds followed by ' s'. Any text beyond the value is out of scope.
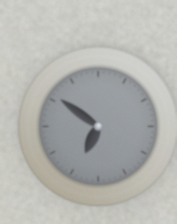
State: 6 h 51 min
